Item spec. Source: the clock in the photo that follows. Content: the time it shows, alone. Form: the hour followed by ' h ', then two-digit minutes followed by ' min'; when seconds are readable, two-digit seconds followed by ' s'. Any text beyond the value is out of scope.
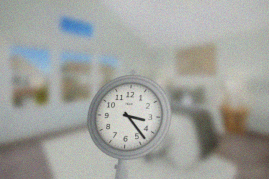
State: 3 h 23 min
